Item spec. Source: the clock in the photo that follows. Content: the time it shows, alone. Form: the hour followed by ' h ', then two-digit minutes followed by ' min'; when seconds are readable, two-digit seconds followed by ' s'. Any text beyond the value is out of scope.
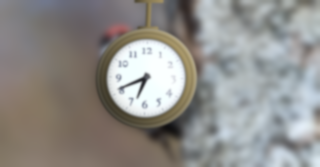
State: 6 h 41 min
